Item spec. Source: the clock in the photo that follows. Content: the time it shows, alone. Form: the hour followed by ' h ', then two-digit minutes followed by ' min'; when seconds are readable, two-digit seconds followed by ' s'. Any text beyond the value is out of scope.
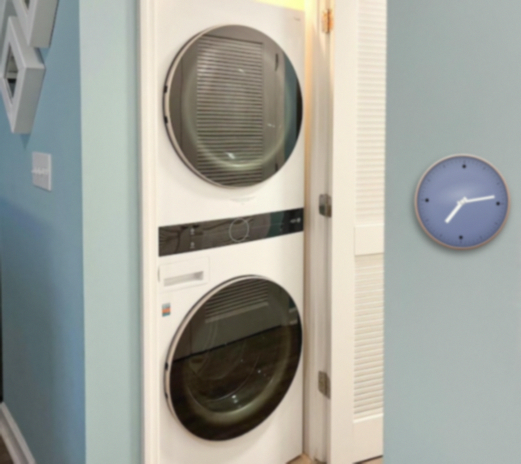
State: 7 h 13 min
